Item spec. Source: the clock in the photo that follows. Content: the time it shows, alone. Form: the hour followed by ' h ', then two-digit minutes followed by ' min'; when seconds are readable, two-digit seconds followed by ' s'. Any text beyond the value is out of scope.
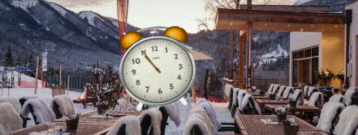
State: 10 h 55 min
